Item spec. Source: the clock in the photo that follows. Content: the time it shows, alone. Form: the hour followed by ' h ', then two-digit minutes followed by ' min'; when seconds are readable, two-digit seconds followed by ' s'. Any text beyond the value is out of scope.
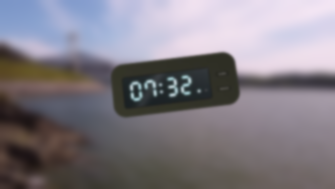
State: 7 h 32 min
